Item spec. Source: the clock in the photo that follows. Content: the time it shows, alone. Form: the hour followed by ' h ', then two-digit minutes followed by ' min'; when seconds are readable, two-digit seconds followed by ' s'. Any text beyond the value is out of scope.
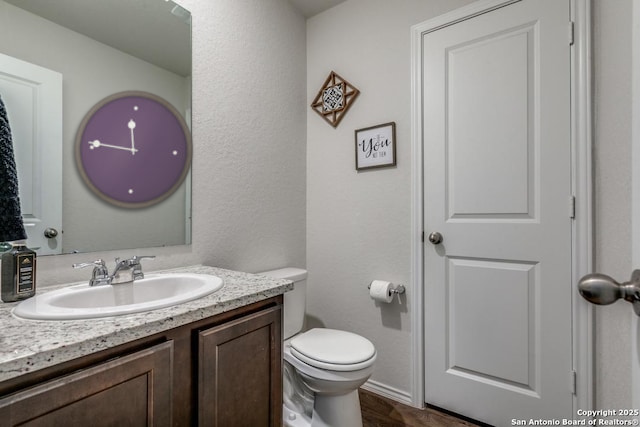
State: 11 h 46 min
